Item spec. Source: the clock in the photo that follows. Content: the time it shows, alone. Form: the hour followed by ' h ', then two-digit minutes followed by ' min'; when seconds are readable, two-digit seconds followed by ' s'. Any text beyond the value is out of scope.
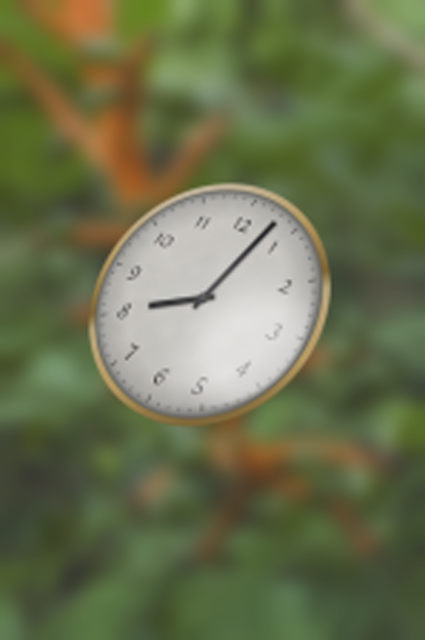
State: 8 h 03 min
